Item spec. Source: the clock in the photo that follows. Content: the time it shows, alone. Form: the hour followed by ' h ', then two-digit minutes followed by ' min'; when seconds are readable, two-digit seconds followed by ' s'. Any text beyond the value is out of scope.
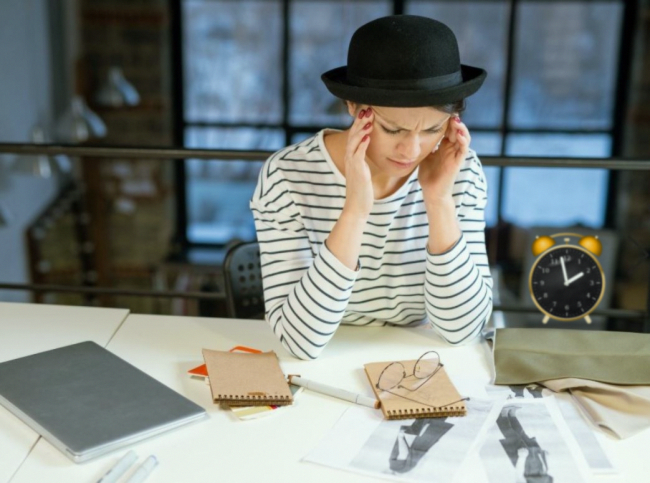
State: 1 h 58 min
